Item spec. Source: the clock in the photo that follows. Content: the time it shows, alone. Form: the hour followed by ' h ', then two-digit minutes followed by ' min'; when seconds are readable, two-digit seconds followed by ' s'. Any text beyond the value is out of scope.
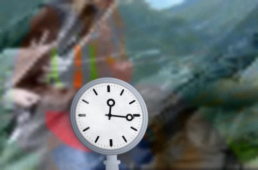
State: 12 h 16 min
